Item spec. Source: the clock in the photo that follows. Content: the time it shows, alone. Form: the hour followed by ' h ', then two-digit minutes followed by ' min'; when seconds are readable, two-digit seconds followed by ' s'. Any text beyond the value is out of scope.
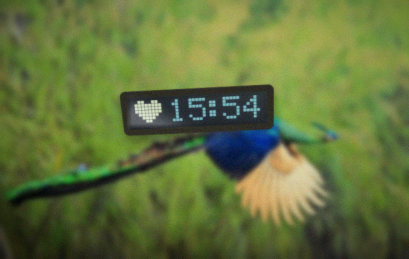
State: 15 h 54 min
